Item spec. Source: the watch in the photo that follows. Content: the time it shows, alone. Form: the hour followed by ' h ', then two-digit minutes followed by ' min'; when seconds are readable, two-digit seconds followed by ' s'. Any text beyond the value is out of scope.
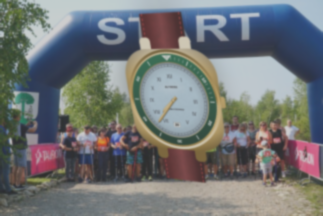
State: 7 h 37 min
